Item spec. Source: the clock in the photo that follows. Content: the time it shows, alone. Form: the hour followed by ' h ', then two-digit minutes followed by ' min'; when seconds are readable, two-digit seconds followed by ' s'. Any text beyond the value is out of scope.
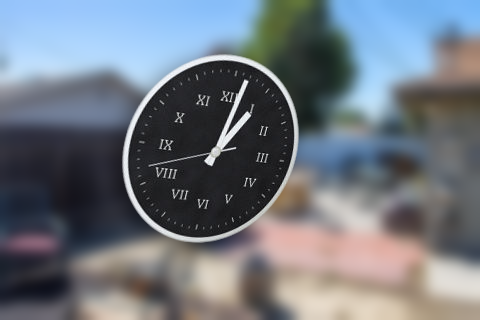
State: 1 h 01 min 42 s
